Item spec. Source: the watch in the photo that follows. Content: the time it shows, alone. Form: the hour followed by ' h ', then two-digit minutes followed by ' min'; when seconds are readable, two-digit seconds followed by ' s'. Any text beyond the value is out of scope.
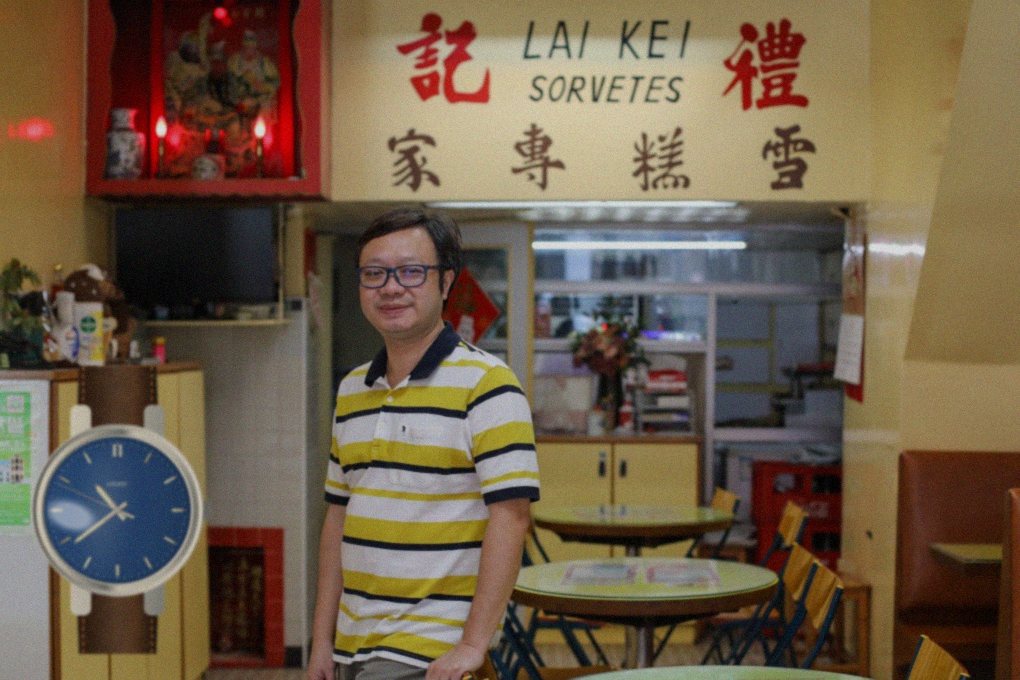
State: 10 h 38 min 49 s
